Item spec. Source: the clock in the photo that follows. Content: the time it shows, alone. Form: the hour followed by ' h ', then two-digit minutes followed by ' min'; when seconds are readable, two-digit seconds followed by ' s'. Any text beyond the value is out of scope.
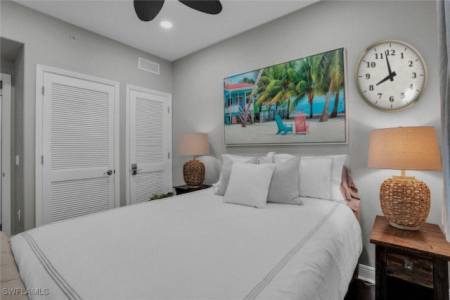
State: 7 h 58 min
